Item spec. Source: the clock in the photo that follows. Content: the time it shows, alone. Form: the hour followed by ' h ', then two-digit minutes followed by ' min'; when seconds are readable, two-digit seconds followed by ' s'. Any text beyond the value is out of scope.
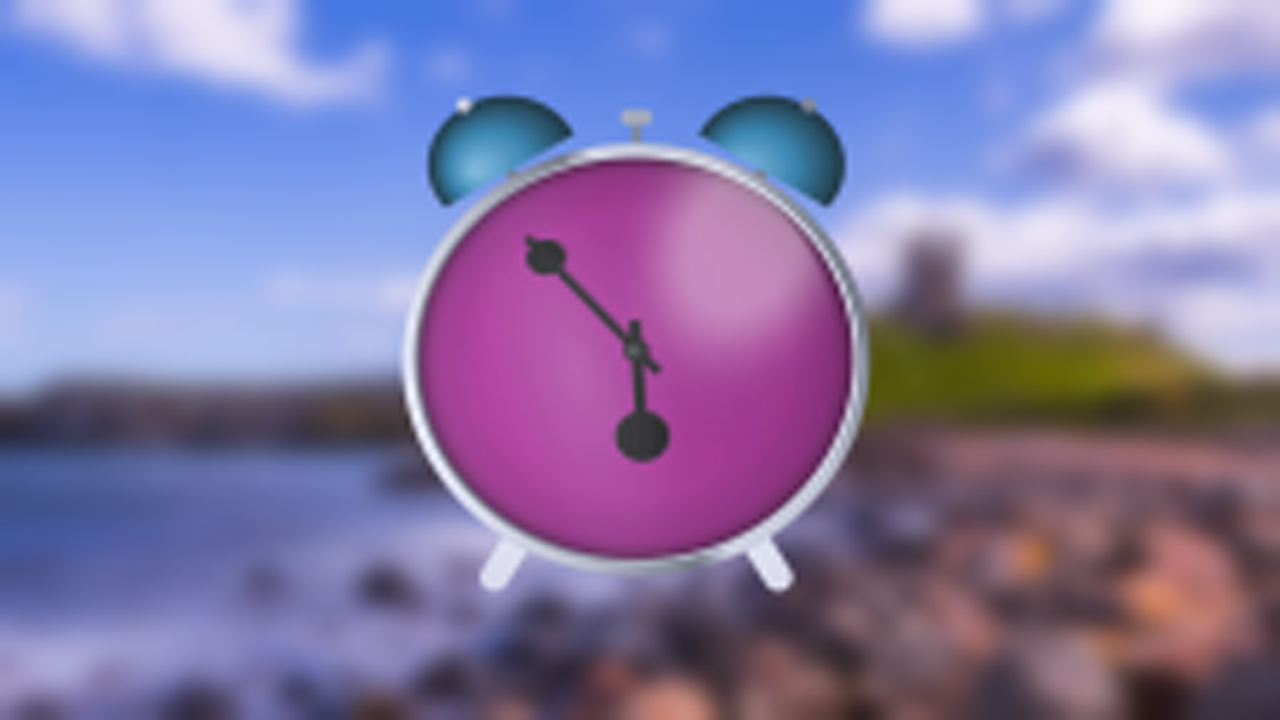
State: 5 h 53 min
